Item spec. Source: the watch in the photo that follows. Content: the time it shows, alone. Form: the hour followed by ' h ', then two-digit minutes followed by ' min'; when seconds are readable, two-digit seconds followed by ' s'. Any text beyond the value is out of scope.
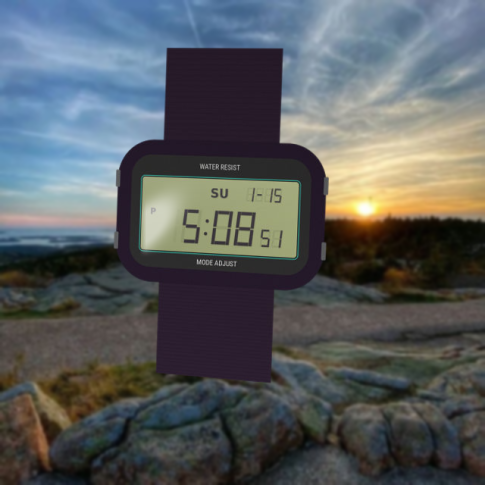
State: 5 h 08 min 51 s
